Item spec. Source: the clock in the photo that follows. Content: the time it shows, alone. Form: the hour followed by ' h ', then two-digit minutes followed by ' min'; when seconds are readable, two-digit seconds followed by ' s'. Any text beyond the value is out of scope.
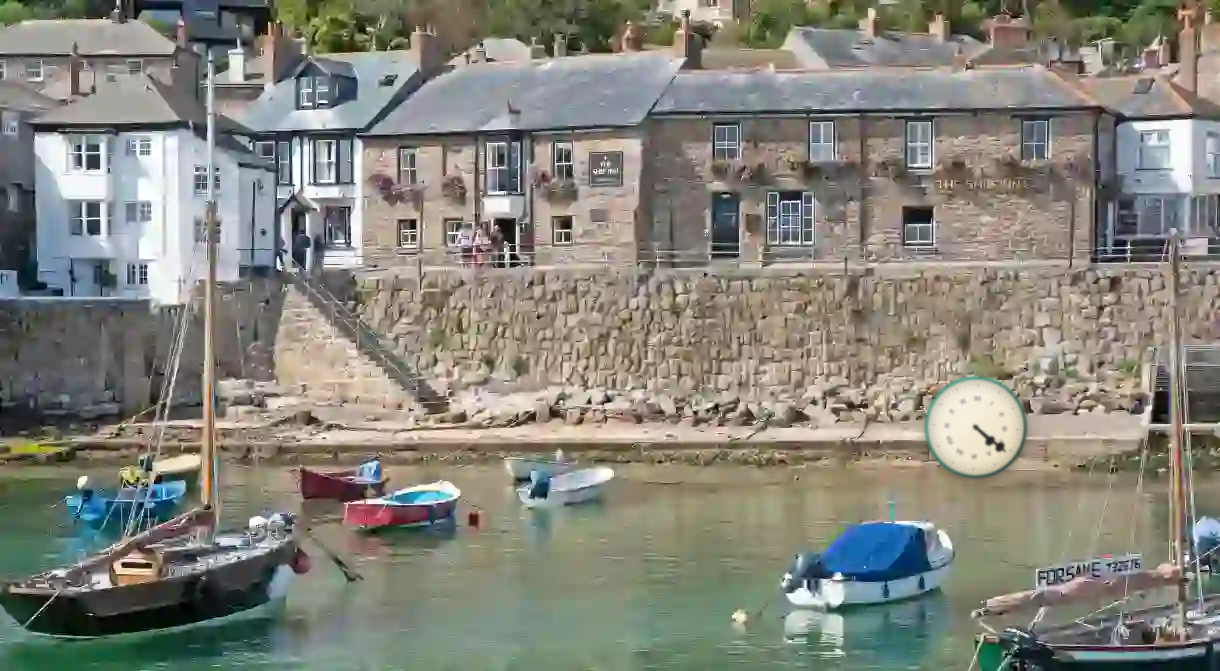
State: 4 h 21 min
